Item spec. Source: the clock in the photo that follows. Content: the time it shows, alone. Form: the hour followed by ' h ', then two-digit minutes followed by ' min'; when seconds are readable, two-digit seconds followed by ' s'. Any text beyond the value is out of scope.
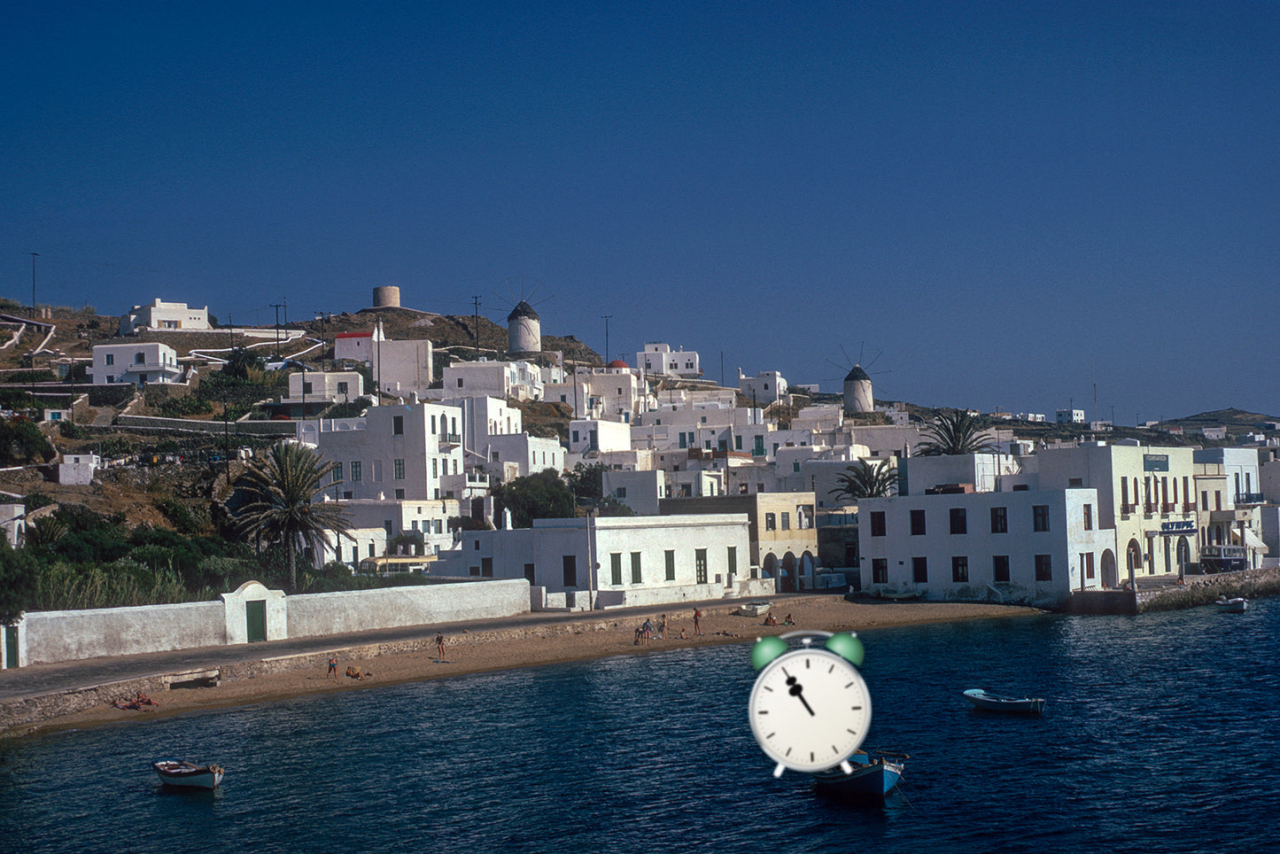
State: 10 h 55 min
